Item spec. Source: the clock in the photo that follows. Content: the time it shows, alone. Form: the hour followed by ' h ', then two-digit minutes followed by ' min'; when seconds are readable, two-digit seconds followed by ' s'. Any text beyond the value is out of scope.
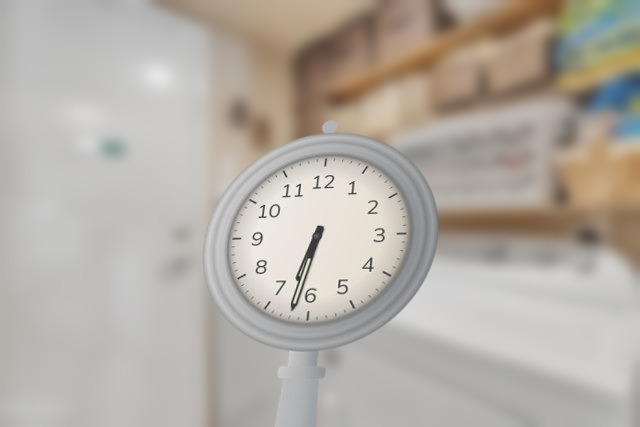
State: 6 h 32 min
